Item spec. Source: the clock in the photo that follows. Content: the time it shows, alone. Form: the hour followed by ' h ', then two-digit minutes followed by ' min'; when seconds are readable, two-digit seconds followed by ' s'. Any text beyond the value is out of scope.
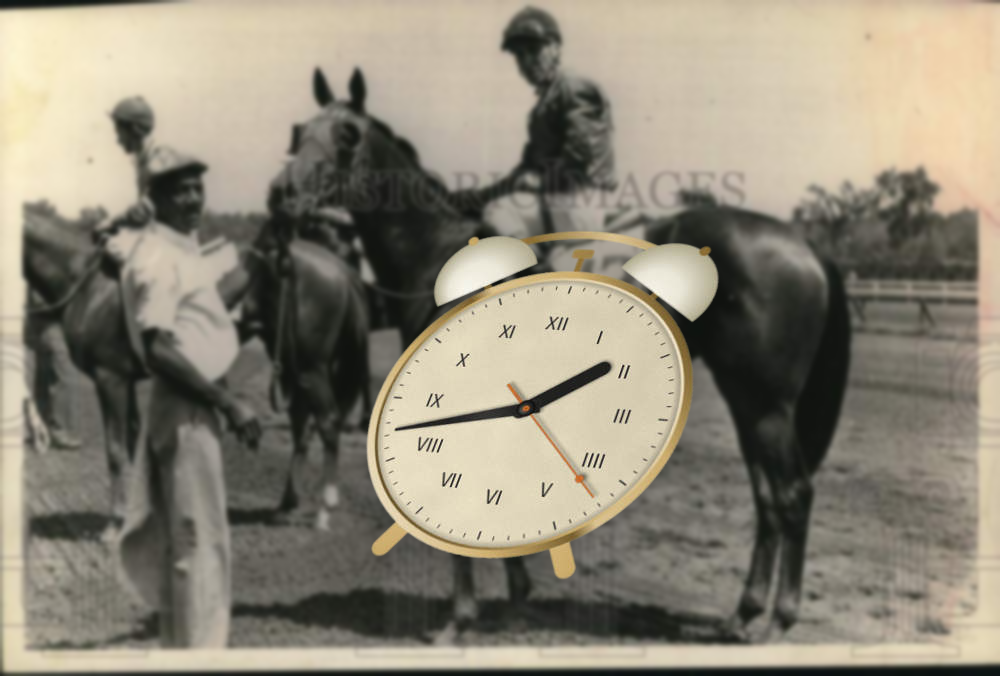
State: 1 h 42 min 22 s
